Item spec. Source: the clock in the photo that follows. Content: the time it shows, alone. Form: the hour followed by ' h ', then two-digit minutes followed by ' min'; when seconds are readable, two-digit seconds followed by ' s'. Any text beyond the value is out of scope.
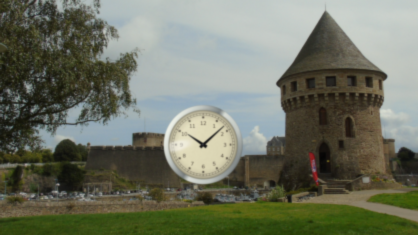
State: 10 h 08 min
